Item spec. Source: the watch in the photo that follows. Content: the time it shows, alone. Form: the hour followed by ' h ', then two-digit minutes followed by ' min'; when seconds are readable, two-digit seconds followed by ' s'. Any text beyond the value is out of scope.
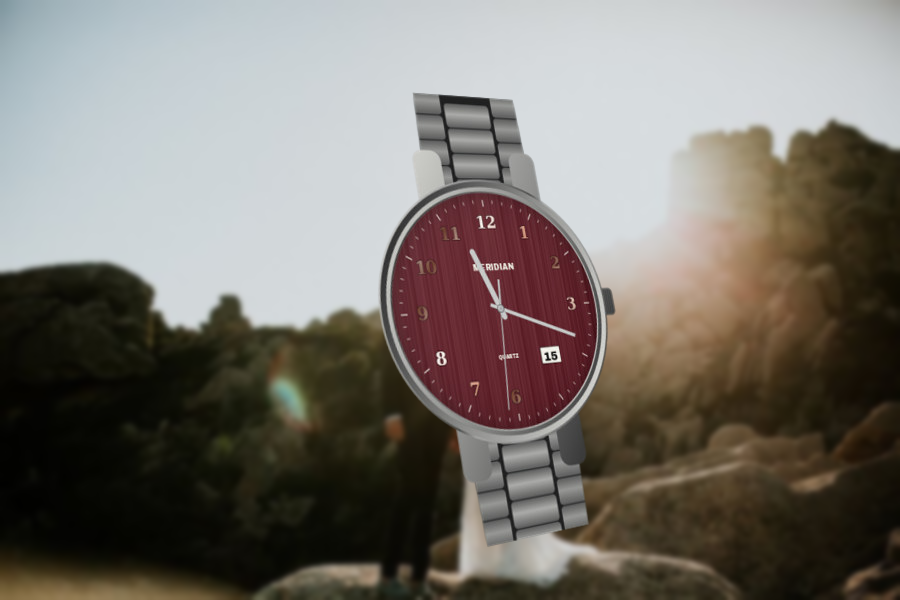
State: 11 h 18 min 31 s
